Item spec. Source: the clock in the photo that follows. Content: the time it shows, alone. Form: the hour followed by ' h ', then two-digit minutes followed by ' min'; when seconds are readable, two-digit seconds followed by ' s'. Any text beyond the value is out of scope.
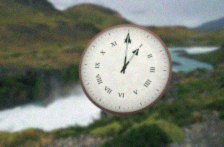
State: 1 h 00 min
